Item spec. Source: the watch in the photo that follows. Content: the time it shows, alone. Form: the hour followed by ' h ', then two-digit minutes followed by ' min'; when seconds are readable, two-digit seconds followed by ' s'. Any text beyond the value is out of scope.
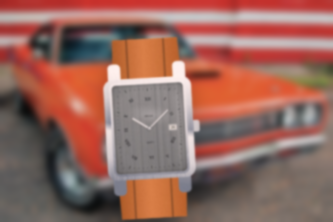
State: 10 h 08 min
